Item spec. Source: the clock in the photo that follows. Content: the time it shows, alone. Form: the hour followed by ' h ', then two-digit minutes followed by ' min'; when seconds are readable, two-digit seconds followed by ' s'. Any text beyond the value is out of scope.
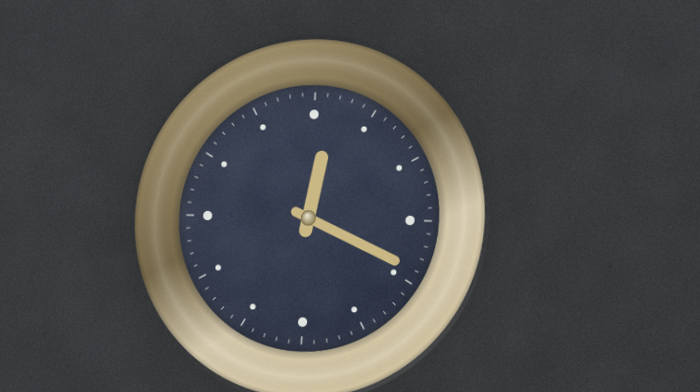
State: 12 h 19 min
